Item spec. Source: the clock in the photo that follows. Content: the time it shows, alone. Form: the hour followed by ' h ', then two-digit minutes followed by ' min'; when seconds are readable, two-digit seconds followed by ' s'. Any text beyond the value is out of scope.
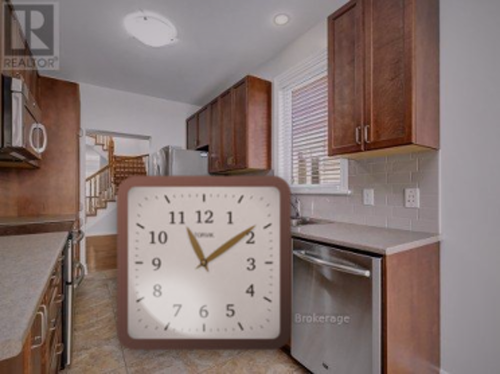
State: 11 h 09 min
